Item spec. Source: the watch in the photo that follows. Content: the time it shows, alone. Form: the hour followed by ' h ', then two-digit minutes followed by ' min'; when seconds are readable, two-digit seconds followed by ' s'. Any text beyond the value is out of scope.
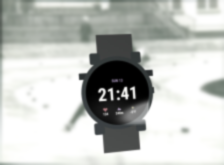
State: 21 h 41 min
